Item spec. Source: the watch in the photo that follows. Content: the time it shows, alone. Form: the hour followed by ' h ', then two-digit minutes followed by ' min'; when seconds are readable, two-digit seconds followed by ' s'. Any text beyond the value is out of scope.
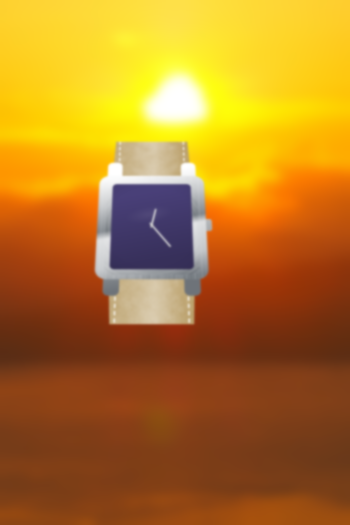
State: 12 h 24 min
